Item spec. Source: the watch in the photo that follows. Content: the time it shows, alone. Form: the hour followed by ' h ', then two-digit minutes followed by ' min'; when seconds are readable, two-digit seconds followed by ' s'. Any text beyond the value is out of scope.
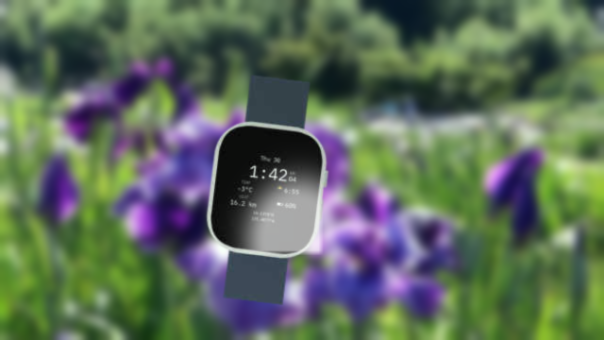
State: 1 h 42 min
